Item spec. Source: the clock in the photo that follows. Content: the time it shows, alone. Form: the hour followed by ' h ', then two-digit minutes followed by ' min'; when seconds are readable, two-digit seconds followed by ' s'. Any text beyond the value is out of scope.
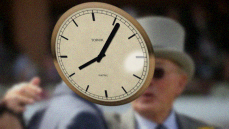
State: 8 h 06 min
